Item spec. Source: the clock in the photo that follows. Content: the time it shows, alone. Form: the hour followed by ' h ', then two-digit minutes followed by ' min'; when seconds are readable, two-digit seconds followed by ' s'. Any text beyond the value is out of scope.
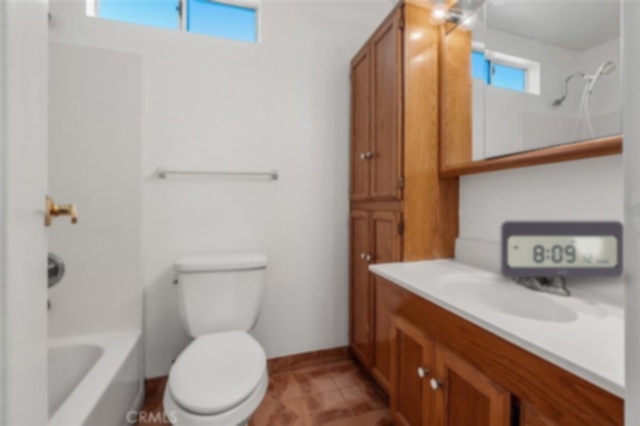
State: 8 h 09 min
